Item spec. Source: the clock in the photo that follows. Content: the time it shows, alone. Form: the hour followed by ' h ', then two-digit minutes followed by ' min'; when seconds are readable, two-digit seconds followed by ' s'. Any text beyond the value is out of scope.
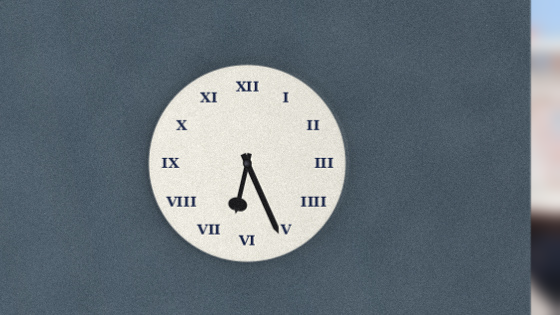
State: 6 h 26 min
